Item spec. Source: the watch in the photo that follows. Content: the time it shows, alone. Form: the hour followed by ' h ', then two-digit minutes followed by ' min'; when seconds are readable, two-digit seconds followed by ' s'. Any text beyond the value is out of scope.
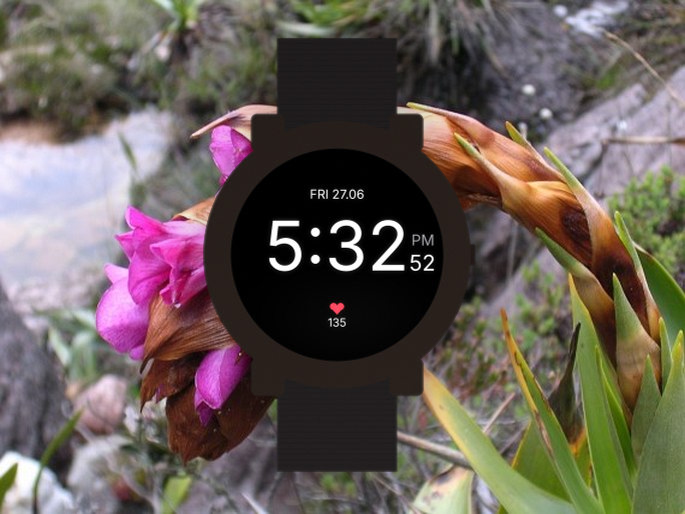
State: 5 h 32 min 52 s
